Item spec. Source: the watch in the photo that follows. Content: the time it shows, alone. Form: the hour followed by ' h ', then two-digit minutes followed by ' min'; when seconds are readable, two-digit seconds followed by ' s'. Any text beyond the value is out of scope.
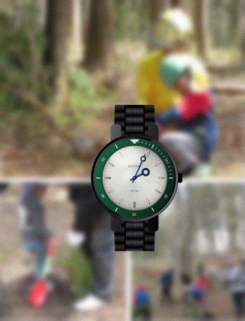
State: 2 h 04 min
